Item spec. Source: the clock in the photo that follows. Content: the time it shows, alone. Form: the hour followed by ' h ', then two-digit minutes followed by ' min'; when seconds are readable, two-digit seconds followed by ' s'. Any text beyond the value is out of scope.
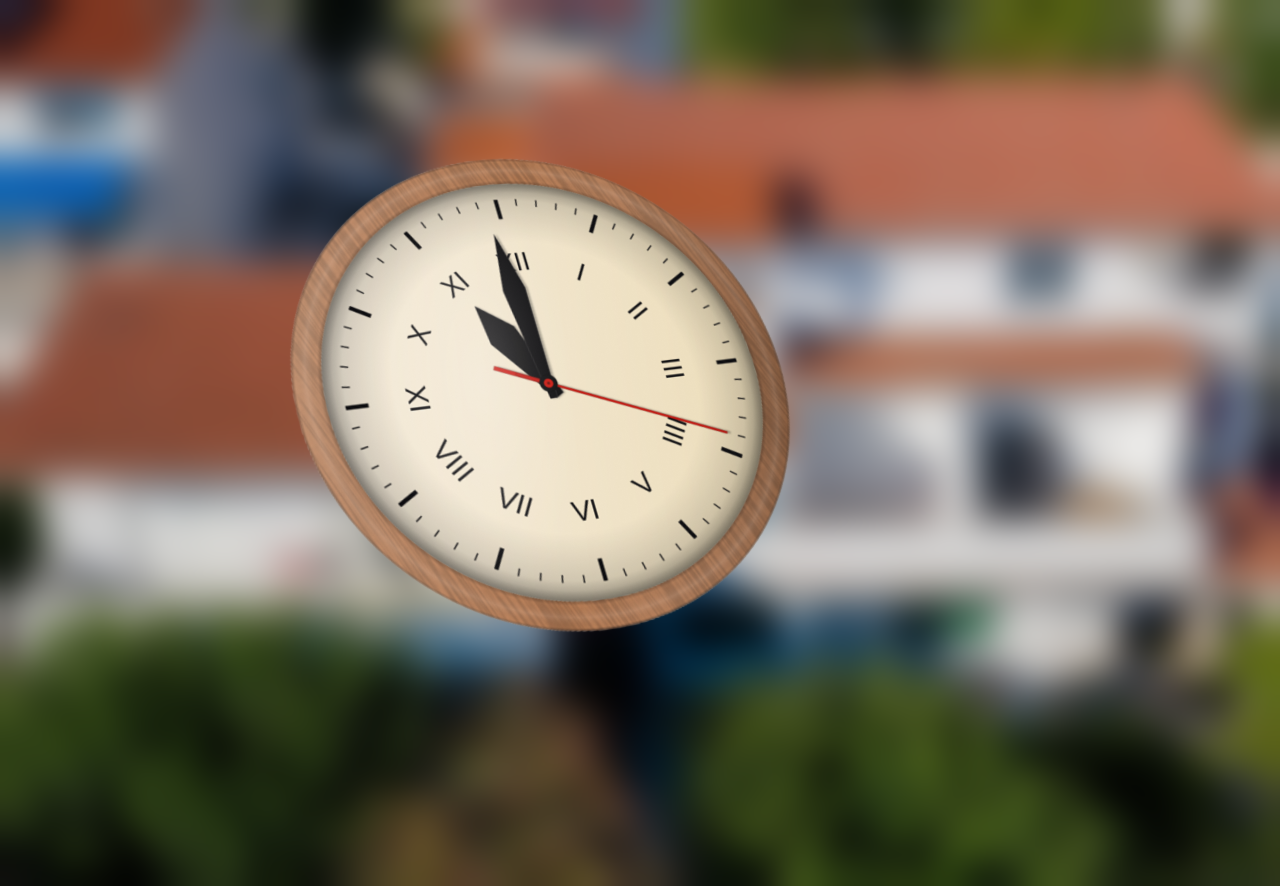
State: 10 h 59 min 19 s
